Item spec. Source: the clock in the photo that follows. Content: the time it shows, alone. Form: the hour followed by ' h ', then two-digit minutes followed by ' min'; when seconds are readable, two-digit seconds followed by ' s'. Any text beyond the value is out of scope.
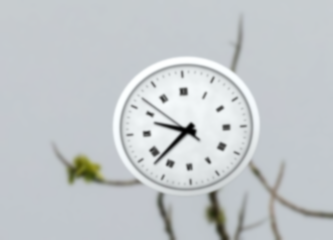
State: 9 h 37 min 52 s
